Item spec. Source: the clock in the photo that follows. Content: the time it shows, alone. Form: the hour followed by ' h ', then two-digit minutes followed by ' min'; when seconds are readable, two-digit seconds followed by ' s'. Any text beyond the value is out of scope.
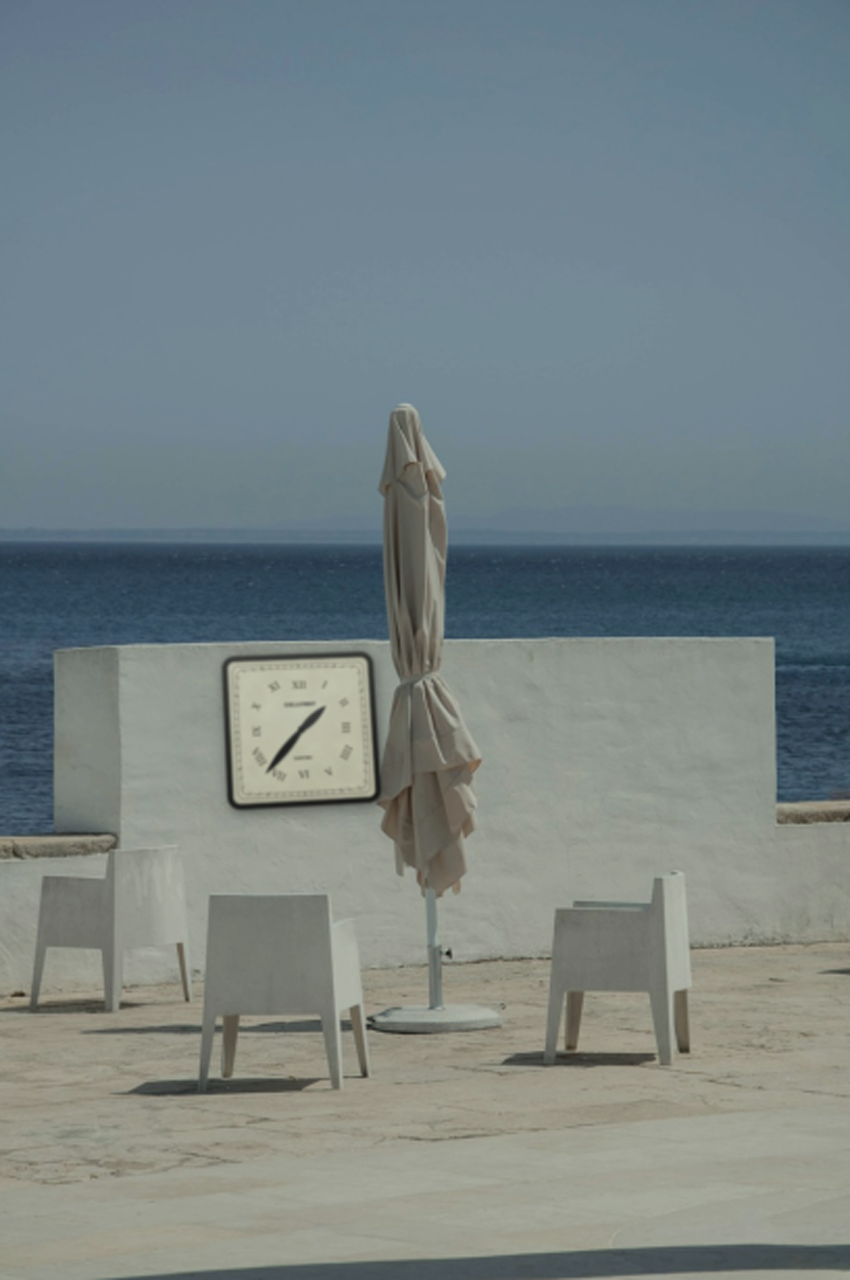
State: 1 h 37 min
